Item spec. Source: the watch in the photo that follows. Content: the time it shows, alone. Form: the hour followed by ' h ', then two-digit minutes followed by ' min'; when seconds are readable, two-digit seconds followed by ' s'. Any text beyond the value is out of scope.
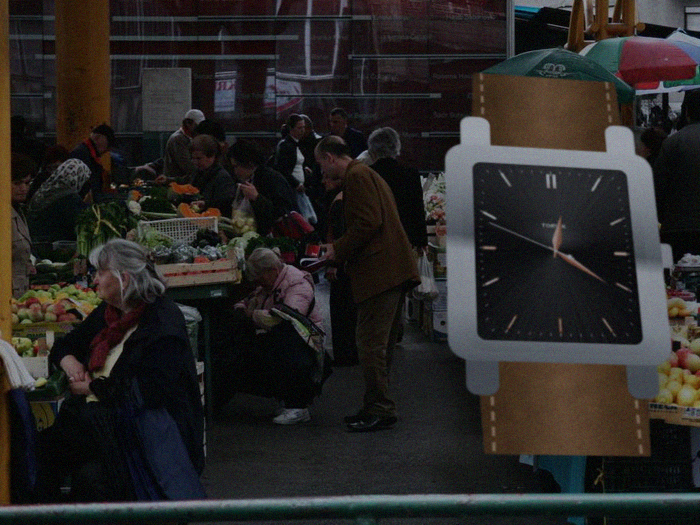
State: 12 h 20 min 49 s
